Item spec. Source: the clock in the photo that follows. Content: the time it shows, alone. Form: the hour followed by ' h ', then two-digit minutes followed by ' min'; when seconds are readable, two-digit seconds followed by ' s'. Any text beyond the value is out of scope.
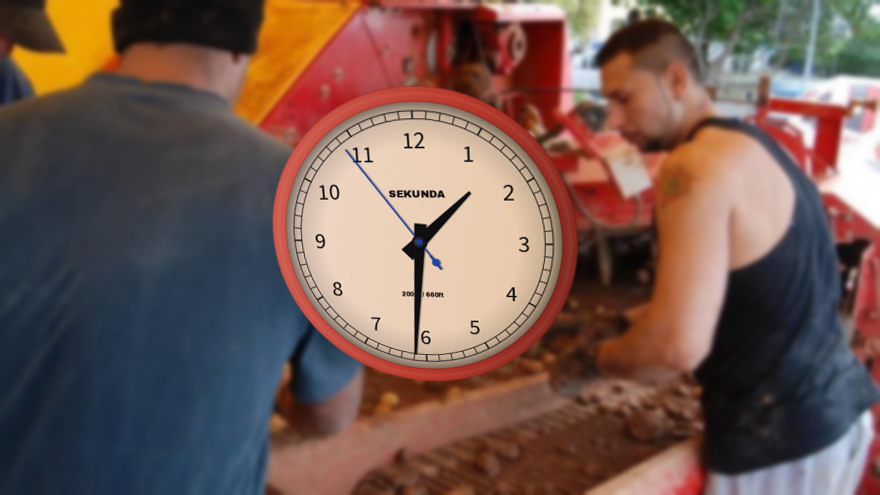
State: 1 h 30 min 54 s
